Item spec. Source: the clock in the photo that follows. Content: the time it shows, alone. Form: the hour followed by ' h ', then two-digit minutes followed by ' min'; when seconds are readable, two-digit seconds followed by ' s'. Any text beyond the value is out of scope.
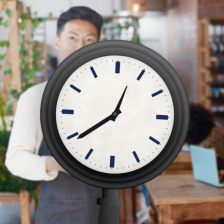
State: 12 h 39 min
